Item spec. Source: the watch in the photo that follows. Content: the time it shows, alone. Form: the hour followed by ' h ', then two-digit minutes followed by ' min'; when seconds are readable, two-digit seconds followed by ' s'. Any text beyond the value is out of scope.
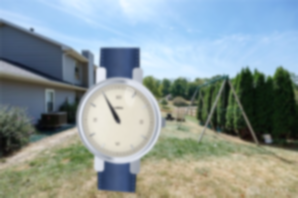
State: 10 h 55 min
